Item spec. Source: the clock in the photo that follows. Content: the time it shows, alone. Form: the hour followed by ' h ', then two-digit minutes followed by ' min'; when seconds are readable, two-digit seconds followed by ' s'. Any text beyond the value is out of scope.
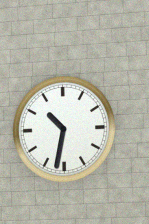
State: 10 h 32 min
